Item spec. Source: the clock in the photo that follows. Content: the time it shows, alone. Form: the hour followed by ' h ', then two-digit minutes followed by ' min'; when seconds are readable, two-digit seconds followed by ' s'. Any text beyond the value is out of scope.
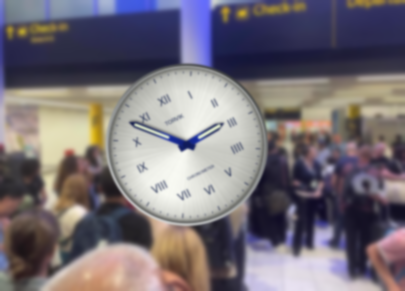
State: 2 h 53 min
